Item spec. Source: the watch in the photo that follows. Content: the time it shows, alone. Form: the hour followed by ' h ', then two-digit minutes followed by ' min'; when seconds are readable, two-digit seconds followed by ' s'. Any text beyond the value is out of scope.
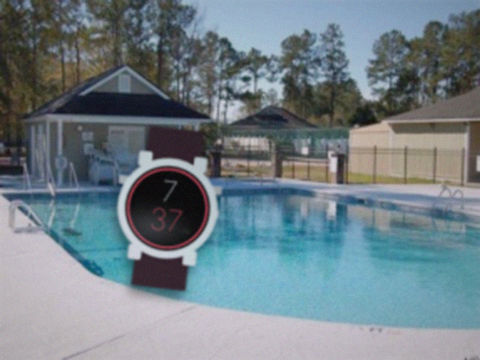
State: 7 h 37 min
